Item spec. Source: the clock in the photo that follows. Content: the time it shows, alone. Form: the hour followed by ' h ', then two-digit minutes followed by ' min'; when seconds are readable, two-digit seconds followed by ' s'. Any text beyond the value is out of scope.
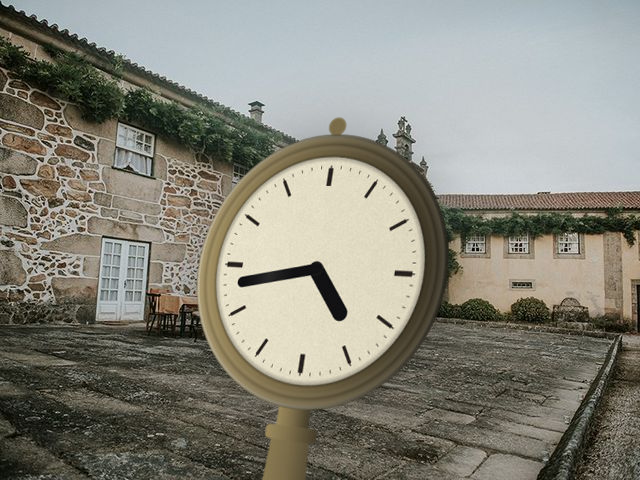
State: 4 h 43 min
